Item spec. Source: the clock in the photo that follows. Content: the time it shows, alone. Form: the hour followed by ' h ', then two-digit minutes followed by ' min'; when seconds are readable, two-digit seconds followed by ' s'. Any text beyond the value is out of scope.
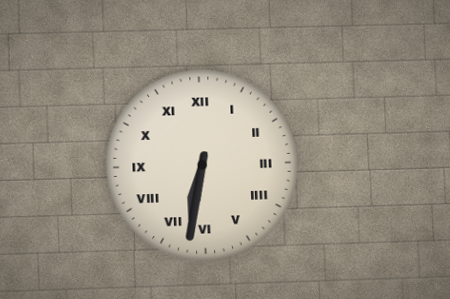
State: 6 h 32 min
